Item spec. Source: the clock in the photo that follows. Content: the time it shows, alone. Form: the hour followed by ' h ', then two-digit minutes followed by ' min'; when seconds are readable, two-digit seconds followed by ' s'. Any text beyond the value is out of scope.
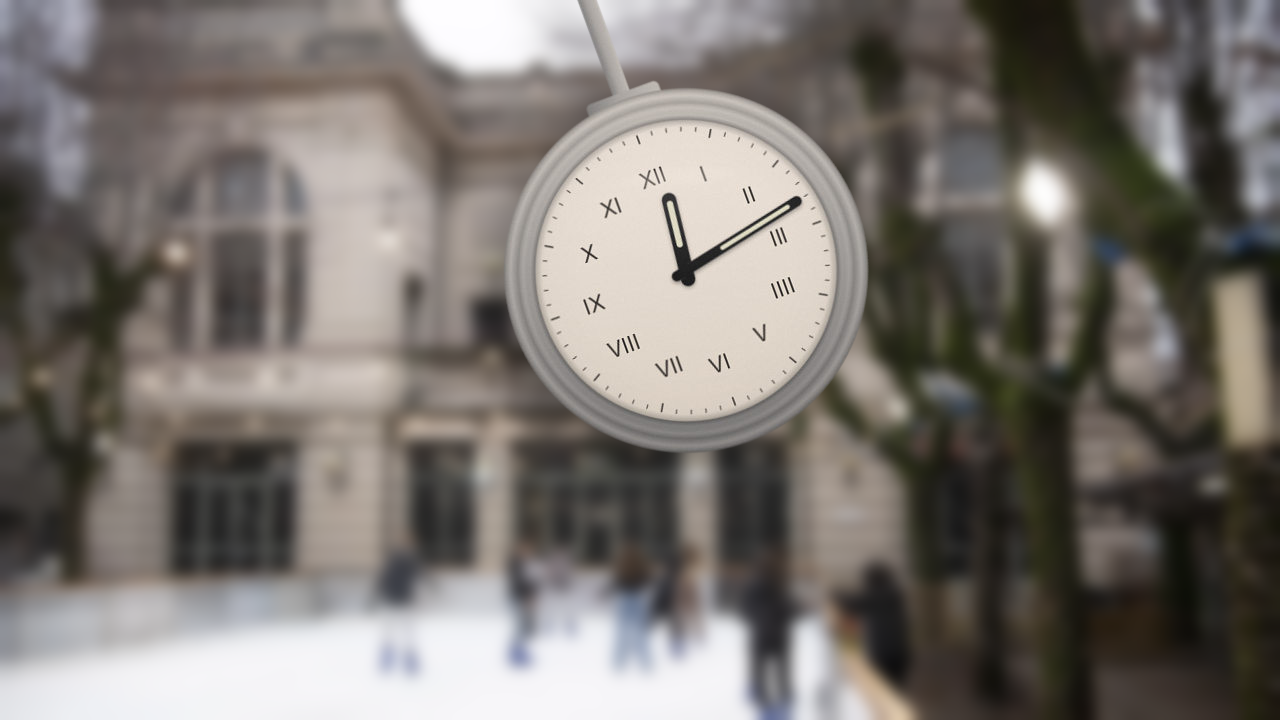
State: 12 h 13 min
